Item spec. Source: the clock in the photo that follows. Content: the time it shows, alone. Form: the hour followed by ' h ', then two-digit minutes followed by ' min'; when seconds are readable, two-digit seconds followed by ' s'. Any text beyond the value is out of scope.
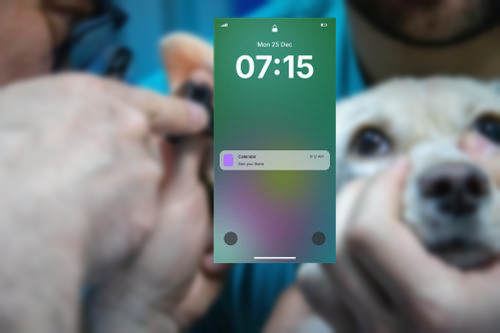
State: 7 h 15 min
